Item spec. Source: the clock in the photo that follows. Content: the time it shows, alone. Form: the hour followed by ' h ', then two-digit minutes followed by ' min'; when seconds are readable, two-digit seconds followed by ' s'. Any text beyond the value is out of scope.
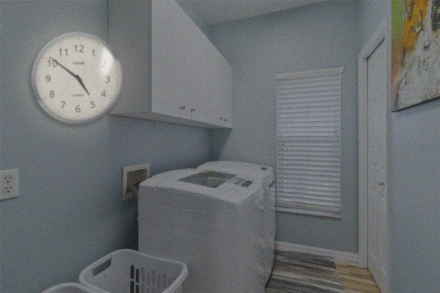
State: 4 h 51 min
